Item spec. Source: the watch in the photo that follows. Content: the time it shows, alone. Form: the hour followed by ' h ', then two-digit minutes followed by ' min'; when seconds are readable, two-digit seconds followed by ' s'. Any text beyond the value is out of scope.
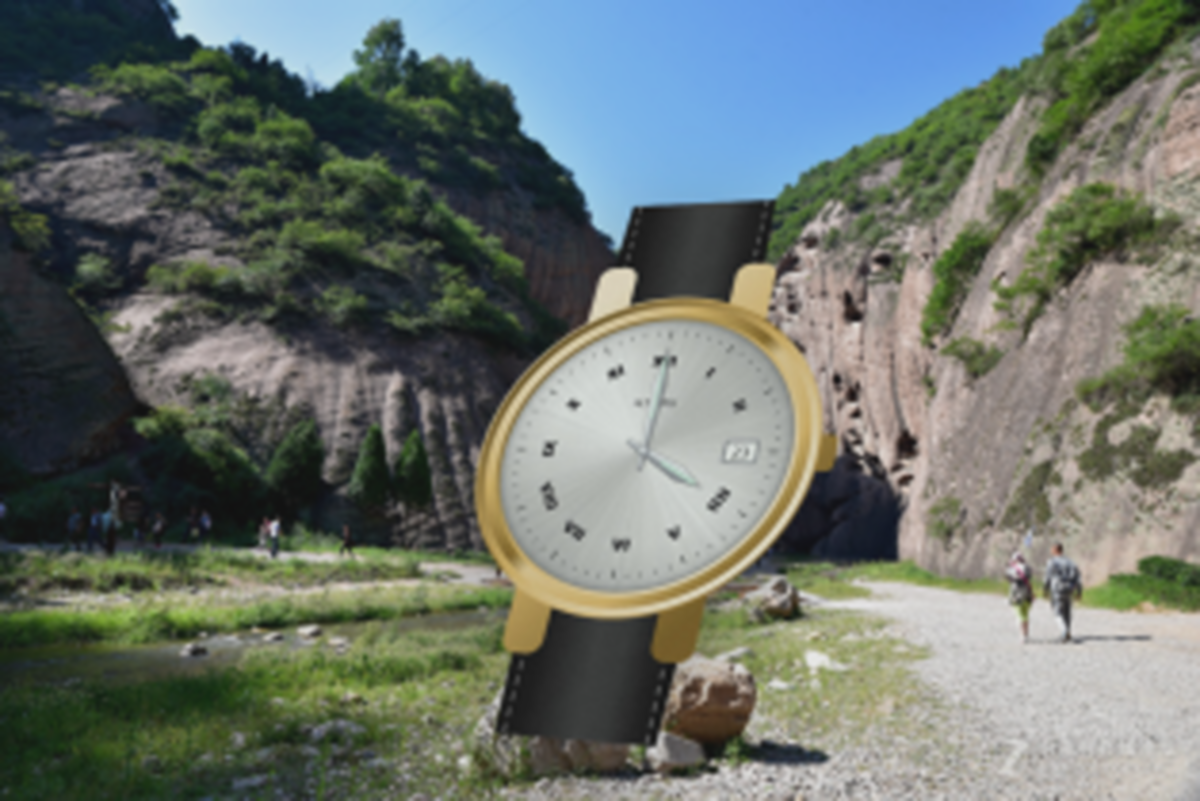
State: 4 h 00 min
